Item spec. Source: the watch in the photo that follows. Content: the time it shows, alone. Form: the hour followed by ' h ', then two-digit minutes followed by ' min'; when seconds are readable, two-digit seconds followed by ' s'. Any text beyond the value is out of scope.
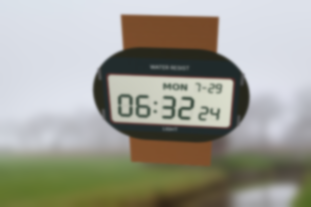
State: 6 h 32 min 24 s
